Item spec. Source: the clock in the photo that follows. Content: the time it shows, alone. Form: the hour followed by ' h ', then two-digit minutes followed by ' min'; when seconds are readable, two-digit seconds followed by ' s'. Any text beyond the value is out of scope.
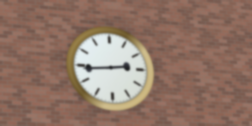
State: 2 h 44 min
